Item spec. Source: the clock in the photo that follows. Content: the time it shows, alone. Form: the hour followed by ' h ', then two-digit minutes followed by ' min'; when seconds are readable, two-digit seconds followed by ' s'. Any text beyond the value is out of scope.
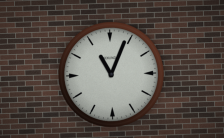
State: 11 h 04 min
